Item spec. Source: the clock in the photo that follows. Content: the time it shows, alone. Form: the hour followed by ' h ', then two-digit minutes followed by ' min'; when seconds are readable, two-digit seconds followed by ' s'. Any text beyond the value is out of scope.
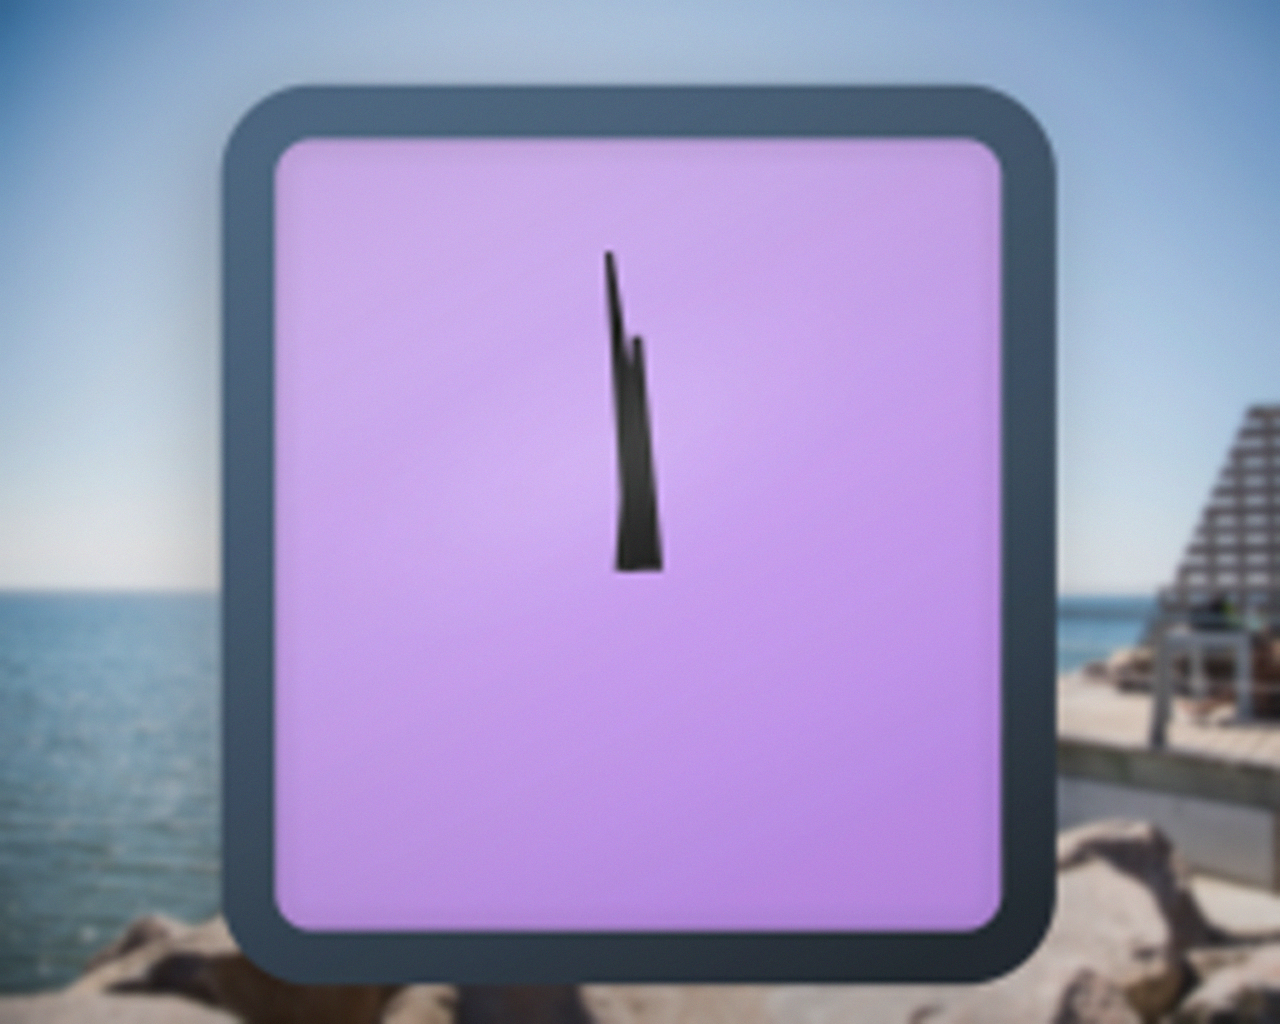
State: 11 h 59 min
